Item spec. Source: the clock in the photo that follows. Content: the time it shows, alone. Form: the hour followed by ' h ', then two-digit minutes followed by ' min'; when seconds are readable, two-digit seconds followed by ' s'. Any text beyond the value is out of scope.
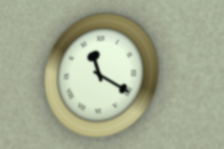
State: 11 h 20 min
